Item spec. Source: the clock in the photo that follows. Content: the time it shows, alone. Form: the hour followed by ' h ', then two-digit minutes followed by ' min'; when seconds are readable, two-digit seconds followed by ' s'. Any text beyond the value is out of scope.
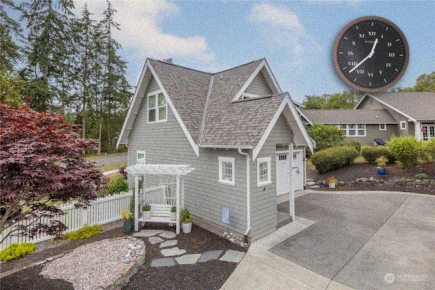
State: 12 h 38 min
